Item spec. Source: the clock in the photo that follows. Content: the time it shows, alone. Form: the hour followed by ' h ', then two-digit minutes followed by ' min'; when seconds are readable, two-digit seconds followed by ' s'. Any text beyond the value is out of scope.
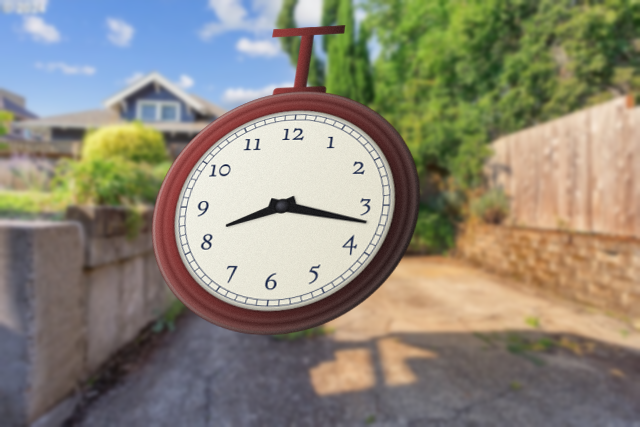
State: 8 h 17 min
